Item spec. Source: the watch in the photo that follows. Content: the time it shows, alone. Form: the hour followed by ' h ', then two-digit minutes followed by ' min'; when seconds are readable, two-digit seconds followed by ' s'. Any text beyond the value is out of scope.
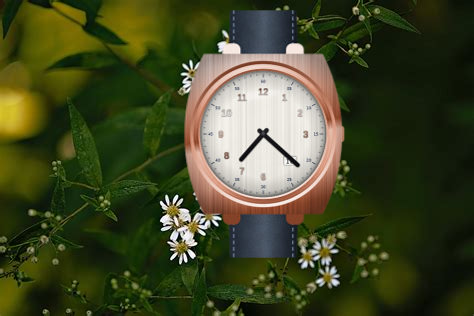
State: 7 h 22 min
